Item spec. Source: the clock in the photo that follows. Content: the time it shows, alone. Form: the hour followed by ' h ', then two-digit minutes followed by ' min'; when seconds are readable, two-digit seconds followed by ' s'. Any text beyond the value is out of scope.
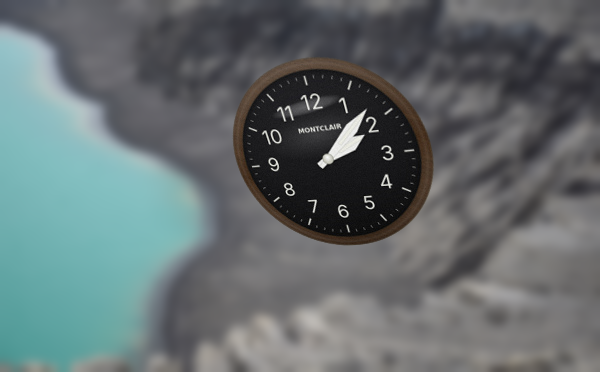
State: 2 h 08 min
